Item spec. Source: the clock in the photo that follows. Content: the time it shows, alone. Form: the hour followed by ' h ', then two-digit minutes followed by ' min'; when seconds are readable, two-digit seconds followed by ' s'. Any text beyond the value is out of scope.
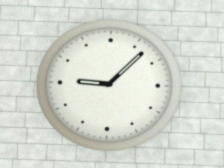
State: 9 h 07 min
